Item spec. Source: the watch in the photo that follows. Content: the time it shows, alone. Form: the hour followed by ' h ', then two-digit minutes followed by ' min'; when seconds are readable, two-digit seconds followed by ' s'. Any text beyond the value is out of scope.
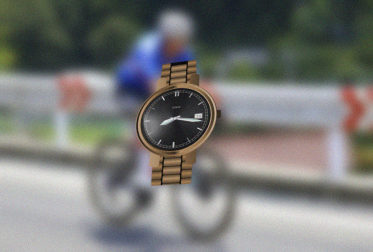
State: 8 h 17 min
